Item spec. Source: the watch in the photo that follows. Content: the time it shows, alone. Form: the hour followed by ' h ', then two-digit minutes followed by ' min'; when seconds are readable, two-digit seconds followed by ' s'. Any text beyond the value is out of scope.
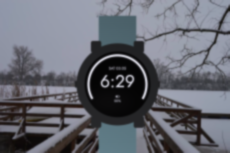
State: 6 h 29 min
